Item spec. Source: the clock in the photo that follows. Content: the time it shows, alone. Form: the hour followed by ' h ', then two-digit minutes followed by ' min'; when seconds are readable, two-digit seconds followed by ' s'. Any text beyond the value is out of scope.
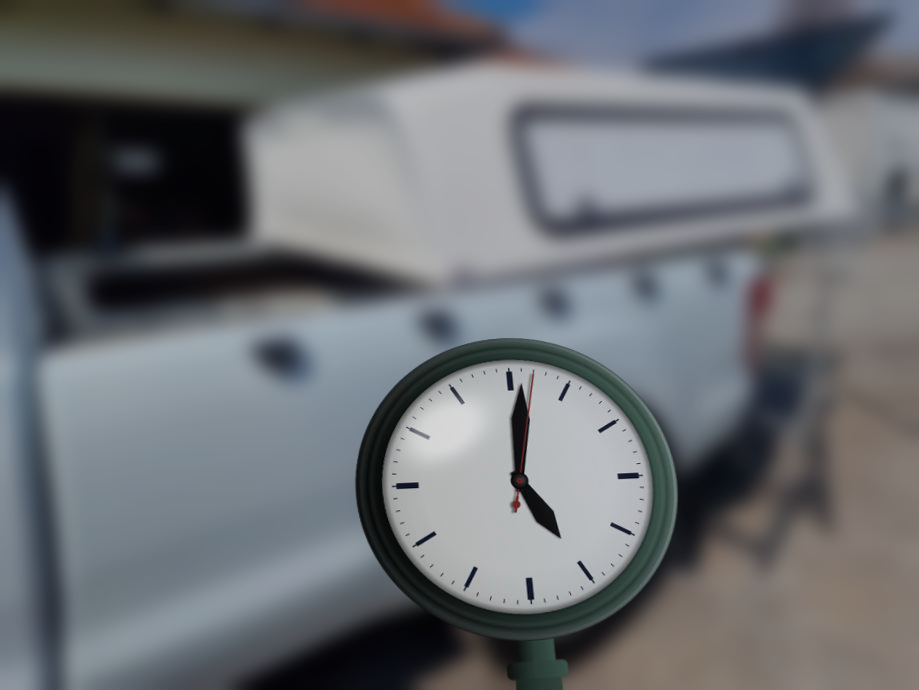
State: 5 h 01 min 02 s
